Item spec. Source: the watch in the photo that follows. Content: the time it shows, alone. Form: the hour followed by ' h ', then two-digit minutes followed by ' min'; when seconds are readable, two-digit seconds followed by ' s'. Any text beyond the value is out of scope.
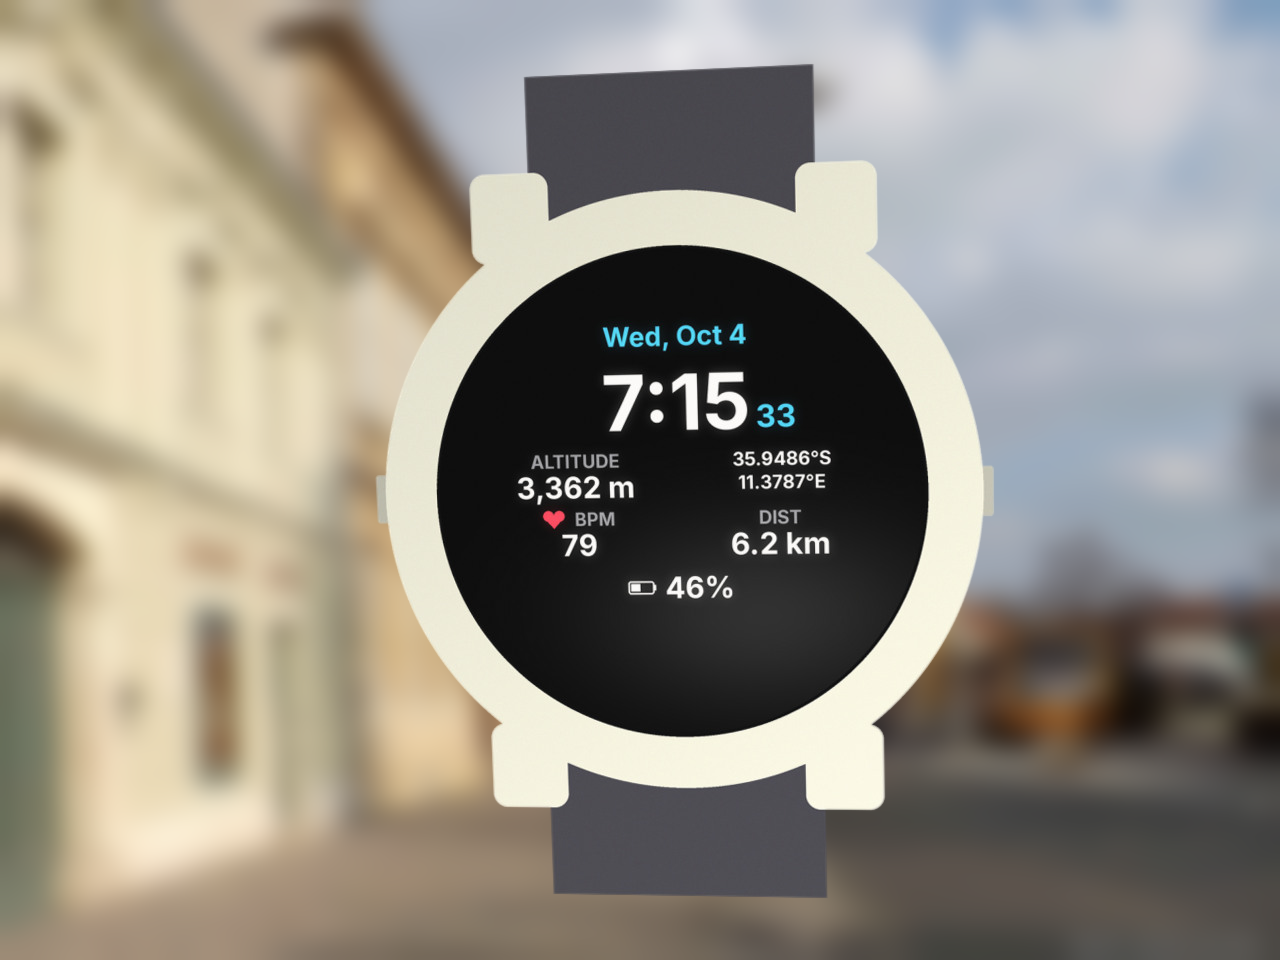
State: 7 h 15 min 33 s
